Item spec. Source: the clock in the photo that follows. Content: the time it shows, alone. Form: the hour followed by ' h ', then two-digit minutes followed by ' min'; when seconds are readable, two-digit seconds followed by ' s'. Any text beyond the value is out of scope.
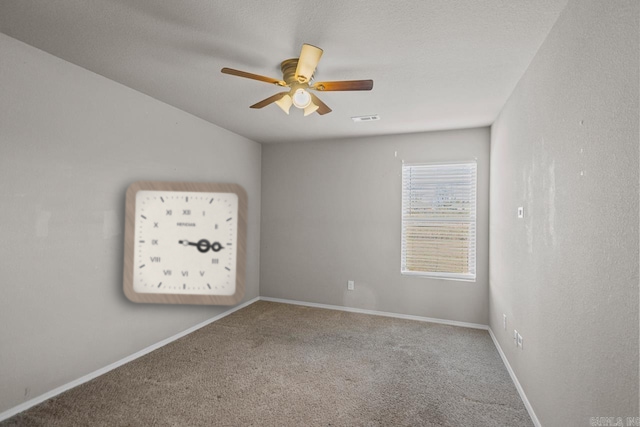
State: 3 h 16 min
